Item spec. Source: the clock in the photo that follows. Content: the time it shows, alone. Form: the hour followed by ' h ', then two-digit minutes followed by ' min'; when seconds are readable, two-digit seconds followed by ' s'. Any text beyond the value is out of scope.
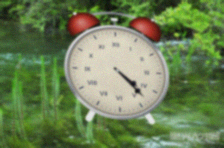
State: 4 h 23 min
